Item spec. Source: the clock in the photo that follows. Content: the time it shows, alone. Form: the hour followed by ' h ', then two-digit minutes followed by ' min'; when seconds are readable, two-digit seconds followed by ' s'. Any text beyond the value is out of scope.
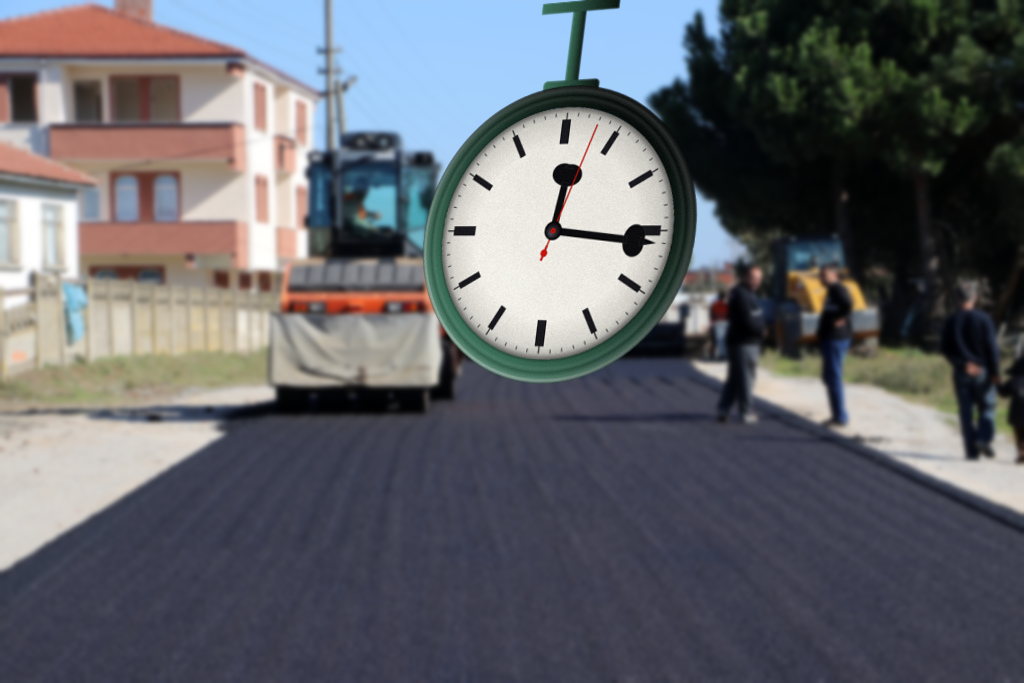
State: 12 h 16 min 03 s
